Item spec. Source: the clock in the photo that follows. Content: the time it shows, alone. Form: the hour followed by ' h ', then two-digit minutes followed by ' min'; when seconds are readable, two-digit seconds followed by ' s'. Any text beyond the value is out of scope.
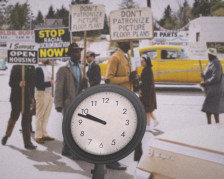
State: 9 h 48 min
